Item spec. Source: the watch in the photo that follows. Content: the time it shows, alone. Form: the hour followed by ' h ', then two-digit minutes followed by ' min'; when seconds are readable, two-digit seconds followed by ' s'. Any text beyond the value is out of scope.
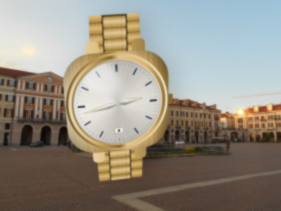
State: 2 h 43 min
